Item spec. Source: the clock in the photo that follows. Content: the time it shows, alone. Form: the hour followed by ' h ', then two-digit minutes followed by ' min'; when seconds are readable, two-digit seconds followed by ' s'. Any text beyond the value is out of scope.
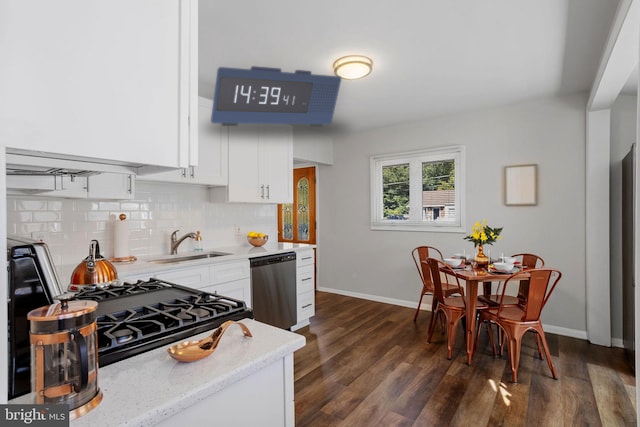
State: 14 h 39 min 41 s
